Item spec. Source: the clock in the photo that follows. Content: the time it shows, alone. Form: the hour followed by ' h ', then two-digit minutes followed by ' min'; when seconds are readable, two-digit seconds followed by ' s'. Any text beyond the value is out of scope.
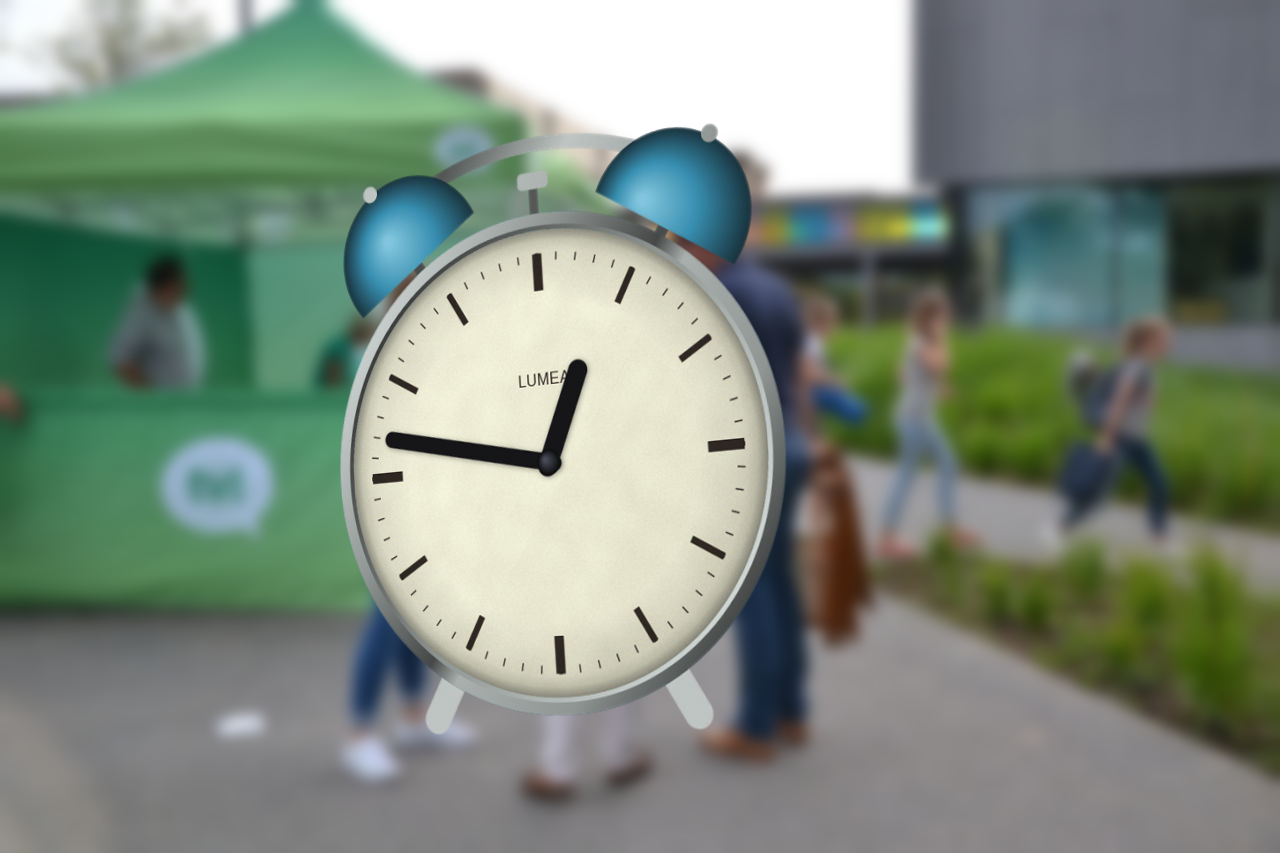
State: 12 h 47 min
